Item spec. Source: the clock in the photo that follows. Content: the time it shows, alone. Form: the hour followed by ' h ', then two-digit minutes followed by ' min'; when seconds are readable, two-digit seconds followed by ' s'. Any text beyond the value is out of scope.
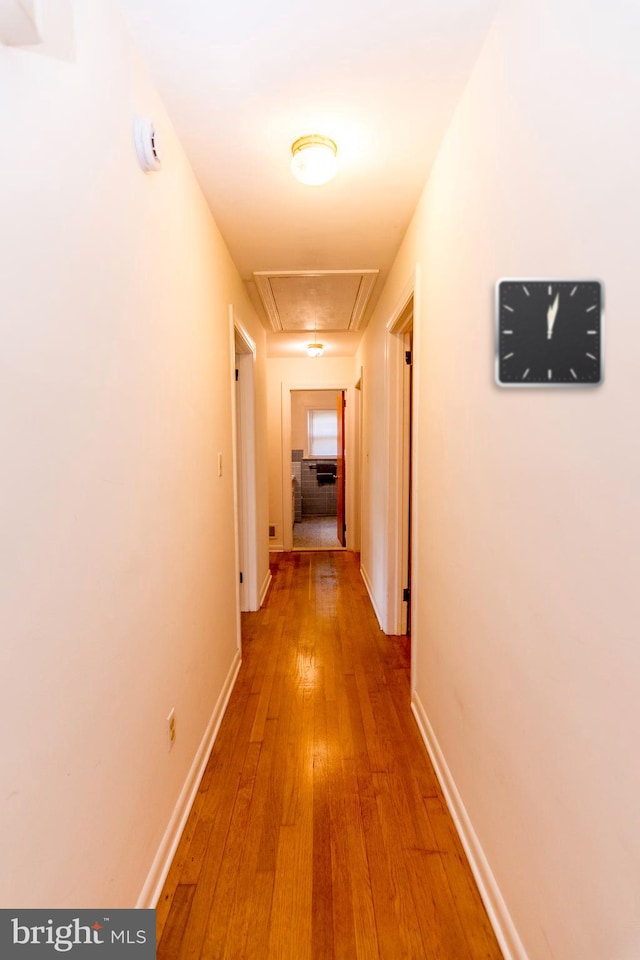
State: 12 h 02 min
